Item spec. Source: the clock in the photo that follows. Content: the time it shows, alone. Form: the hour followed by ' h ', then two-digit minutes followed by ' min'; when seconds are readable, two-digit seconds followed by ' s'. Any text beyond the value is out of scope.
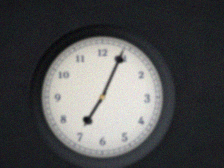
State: 7 h 04 min
